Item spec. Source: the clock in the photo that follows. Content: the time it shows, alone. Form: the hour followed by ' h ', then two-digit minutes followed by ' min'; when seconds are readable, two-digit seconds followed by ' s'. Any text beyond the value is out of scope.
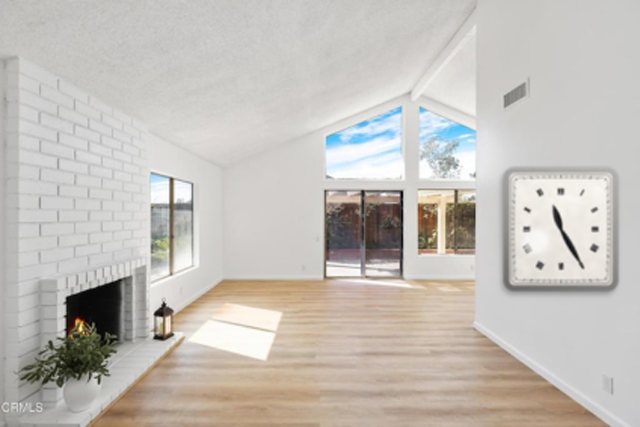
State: 11 h 25 min
